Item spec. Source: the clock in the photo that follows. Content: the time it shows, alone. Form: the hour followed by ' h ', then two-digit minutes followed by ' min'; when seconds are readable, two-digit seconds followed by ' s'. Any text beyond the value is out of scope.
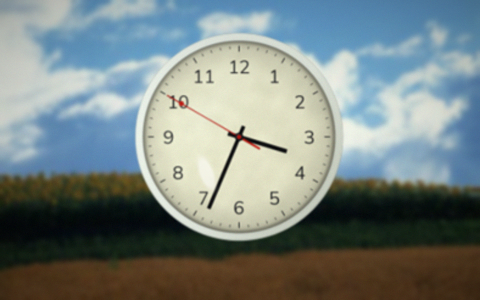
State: 3 h 33 min 50 s
